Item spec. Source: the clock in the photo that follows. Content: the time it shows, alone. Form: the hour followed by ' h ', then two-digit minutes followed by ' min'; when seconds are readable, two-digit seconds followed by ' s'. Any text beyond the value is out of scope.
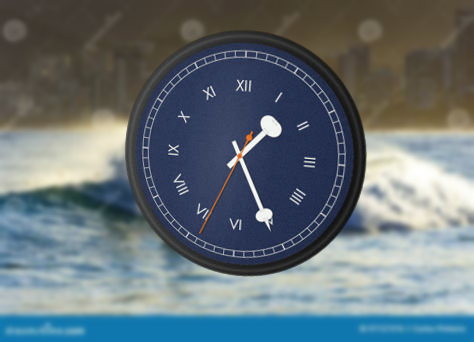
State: 1 h 25 min 34 s
